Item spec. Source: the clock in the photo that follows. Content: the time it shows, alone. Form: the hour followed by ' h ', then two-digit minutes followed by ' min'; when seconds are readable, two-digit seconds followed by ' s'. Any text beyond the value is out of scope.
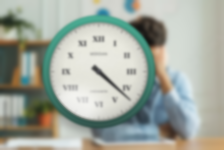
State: 4 h 22 min
